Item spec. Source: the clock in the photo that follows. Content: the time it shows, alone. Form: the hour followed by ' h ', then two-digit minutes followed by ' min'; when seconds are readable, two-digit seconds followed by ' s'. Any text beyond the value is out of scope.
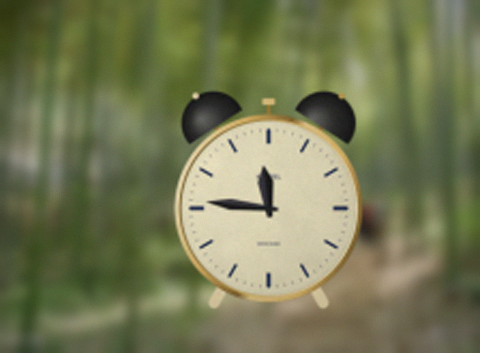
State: 11 h 46 min
